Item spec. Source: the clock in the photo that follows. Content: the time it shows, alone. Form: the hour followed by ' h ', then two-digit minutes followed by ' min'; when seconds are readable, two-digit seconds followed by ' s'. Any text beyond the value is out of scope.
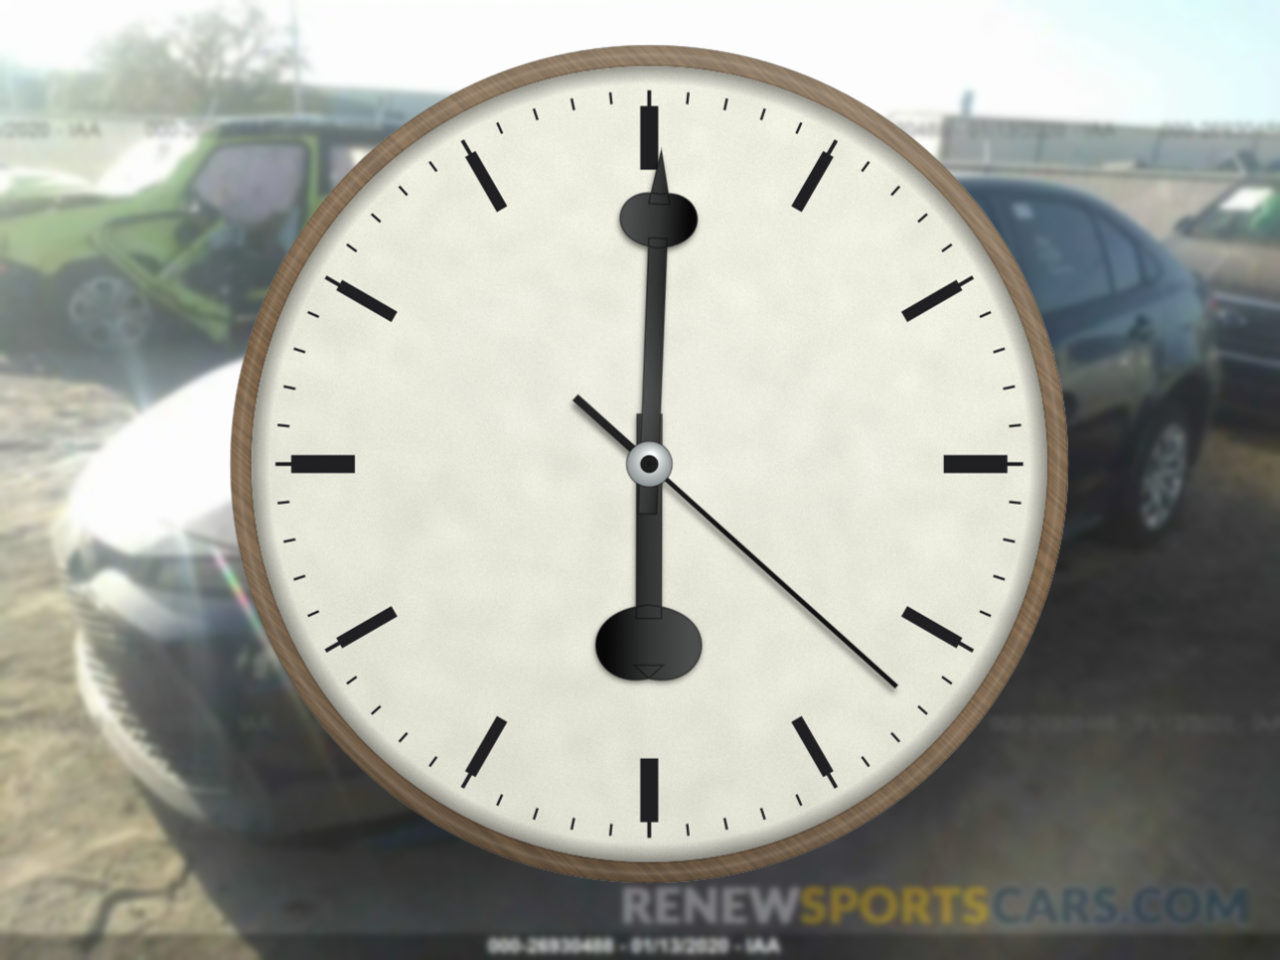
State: 6 h 00 min 22 s
